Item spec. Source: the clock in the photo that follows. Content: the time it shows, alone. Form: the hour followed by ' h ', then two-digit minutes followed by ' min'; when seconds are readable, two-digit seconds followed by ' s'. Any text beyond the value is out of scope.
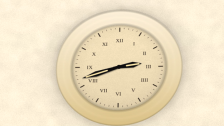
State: 2 h 42 min
